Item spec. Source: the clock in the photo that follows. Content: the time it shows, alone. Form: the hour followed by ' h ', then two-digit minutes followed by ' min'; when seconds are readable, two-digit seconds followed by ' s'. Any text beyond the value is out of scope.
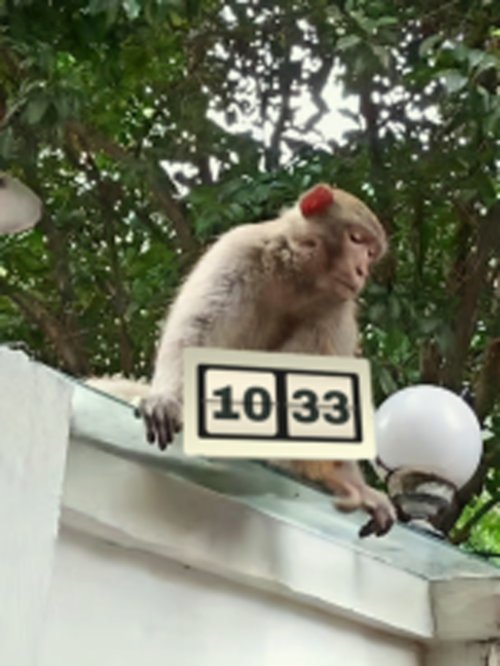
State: 10 h 33 min
